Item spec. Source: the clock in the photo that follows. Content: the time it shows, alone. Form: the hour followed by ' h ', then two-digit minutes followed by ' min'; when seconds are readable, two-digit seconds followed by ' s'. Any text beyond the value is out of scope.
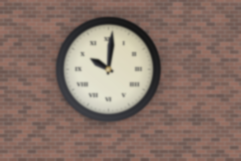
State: 10 h 01 min
